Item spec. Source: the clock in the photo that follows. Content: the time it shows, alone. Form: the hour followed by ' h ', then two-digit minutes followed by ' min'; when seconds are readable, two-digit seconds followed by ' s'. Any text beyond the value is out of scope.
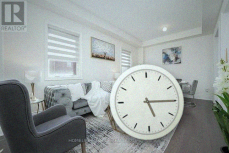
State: 5 h 15 min
